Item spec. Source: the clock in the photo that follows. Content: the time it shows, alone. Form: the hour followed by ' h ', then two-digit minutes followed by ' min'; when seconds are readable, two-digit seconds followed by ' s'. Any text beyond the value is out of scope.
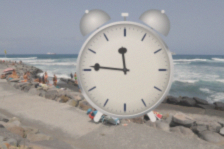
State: 11 h 46 min
